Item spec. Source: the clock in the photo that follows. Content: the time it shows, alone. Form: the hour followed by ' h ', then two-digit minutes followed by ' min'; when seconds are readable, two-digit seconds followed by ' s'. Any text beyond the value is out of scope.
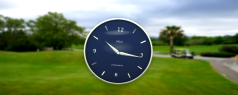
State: 10 h 16 min
